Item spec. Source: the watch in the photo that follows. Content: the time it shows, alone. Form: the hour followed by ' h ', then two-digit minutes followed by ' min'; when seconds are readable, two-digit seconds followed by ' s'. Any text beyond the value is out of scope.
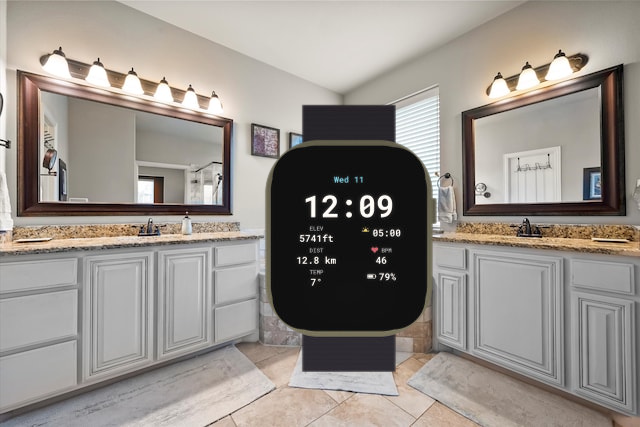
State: 12 h 09 min
